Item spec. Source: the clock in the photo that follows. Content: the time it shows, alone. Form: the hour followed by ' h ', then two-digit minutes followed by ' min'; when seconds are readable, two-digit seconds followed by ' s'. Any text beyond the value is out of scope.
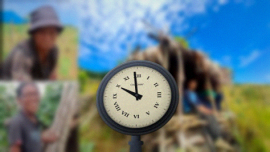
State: 9 h 59 min
